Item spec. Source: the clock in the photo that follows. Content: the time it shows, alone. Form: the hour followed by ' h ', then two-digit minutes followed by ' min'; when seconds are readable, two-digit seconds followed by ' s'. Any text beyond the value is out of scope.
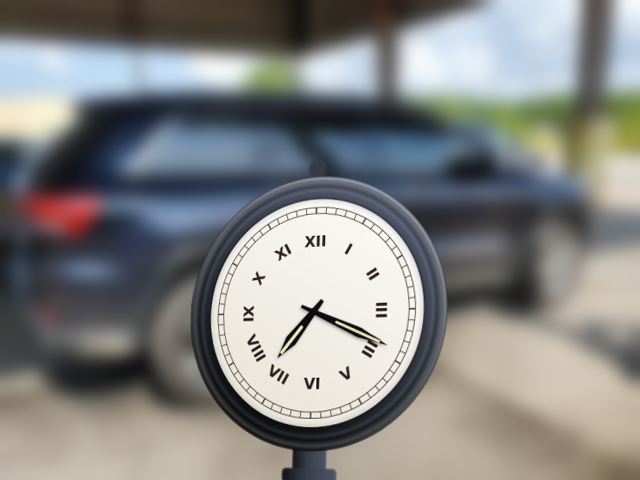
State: 7 h 19 min
